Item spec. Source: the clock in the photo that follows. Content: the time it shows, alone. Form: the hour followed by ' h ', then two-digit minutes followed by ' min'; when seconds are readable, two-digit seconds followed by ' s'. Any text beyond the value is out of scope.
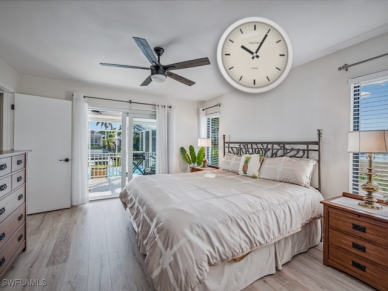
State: 10 h 05 min
